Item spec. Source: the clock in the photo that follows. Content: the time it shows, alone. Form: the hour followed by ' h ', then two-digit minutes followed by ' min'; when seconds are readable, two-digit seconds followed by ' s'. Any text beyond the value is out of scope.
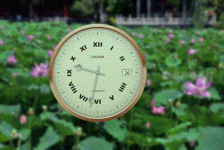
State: 9 h 32 min
